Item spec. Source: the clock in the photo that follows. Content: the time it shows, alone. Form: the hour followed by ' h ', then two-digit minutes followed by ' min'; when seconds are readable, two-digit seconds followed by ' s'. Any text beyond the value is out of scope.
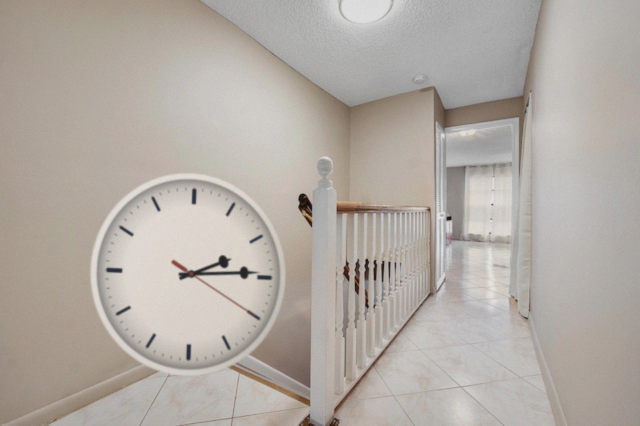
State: 2 h 14 min 20 s
